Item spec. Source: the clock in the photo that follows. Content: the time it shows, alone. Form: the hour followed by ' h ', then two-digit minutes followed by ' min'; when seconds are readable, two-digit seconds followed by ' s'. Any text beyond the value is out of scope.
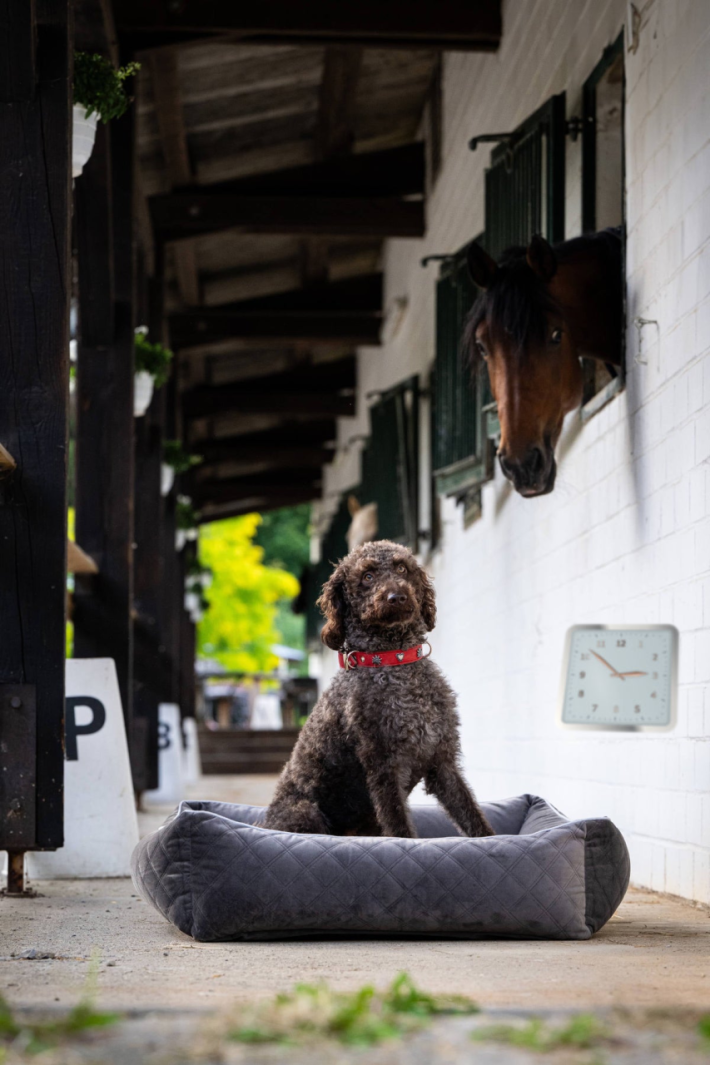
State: 2 h 52 min
